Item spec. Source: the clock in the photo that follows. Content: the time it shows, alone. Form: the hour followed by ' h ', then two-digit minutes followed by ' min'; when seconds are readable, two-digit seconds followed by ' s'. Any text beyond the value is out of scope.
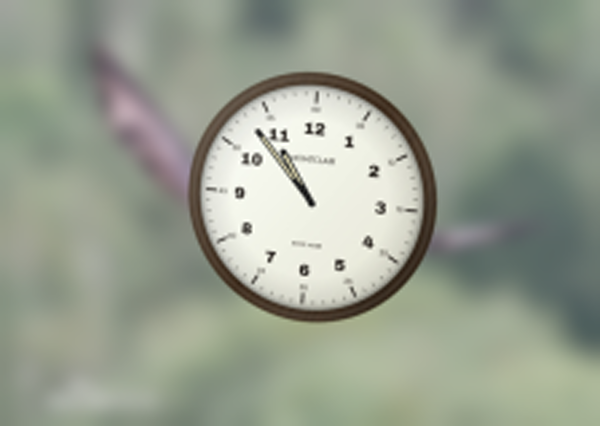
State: 10 h 53 min
